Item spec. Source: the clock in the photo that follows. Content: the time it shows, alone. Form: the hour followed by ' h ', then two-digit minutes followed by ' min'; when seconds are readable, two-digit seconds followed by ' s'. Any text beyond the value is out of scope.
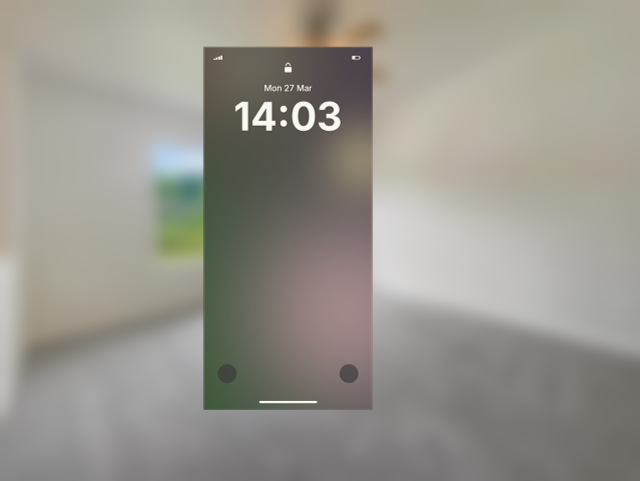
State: 14 h 03 min
